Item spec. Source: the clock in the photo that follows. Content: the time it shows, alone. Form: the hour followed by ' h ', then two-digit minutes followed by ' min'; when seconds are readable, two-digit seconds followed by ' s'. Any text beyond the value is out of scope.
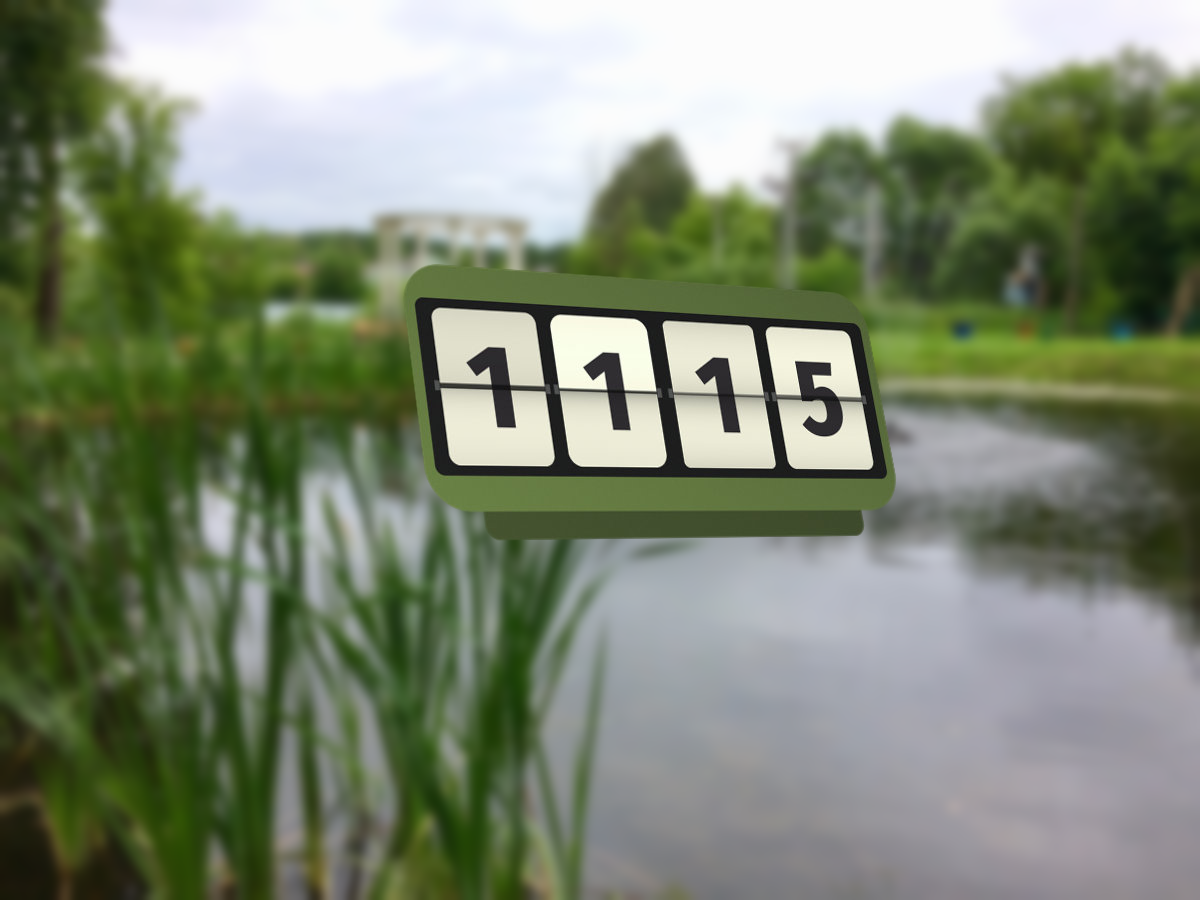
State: 11 h 15 min
